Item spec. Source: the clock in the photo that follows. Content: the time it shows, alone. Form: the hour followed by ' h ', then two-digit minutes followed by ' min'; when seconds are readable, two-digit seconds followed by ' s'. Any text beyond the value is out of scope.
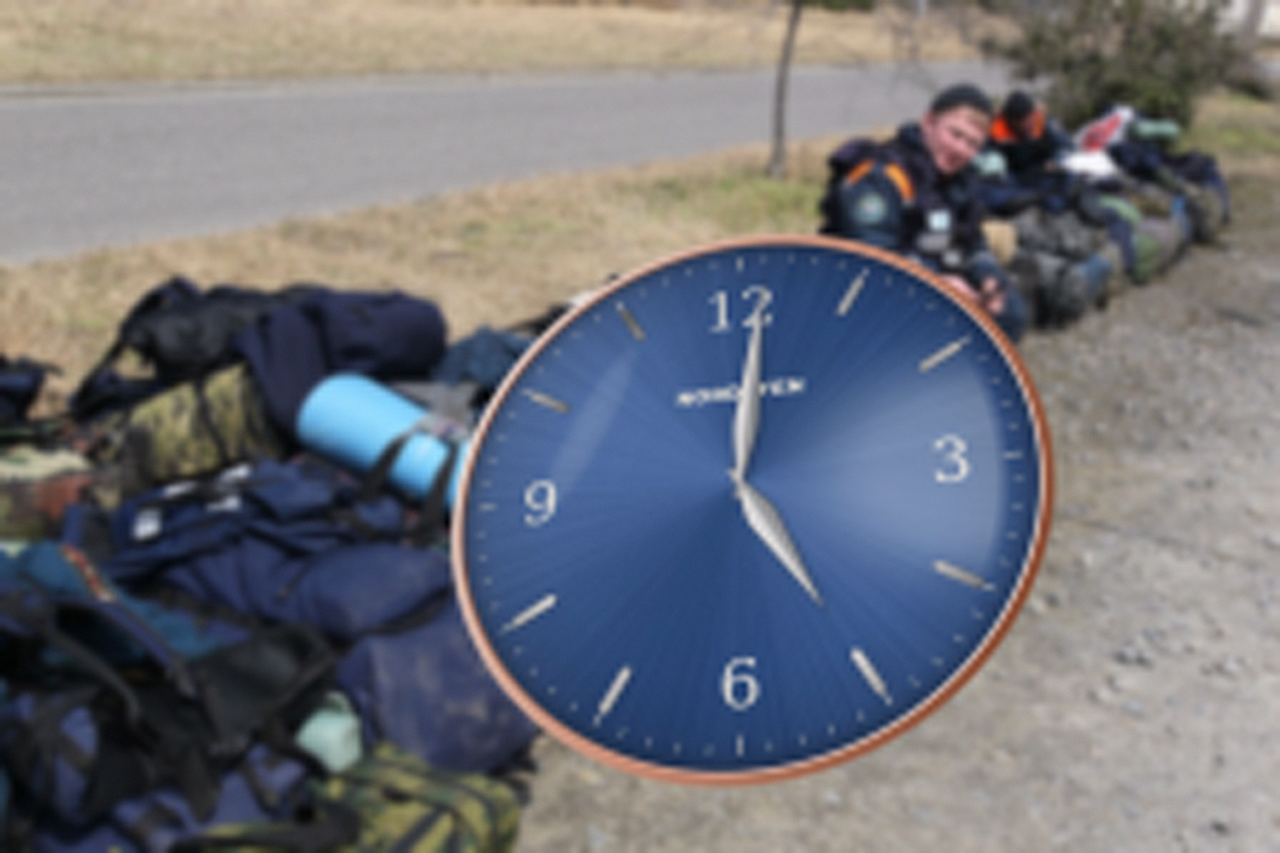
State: 5 h 01 min
